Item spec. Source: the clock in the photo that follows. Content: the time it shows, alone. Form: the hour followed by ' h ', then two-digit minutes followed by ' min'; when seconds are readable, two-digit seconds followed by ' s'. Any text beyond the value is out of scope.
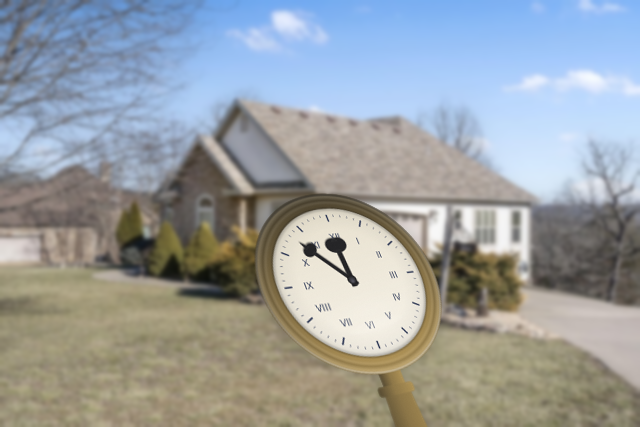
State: 11 h 53 min
